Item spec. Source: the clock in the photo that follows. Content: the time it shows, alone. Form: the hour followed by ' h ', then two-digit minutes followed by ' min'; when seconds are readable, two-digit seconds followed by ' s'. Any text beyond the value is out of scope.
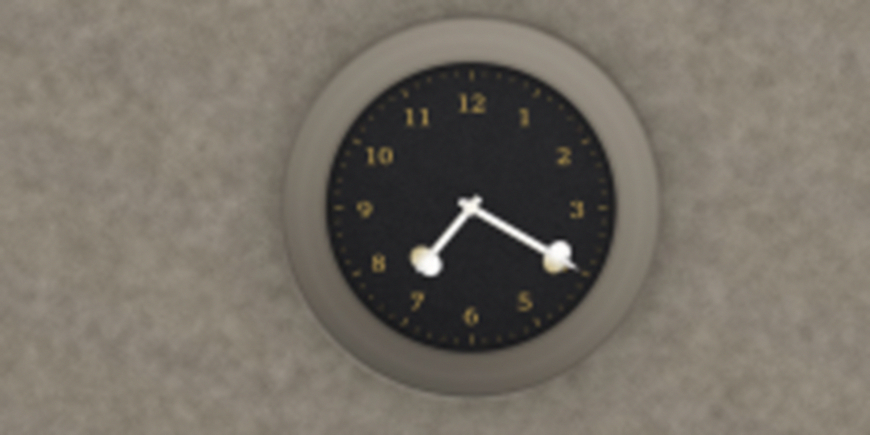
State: 7 h 20 min
